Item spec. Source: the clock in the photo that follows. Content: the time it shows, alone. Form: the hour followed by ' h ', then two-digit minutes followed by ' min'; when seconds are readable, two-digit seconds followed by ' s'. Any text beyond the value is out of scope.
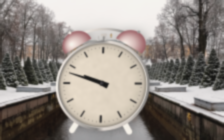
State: 9 h 48 min
